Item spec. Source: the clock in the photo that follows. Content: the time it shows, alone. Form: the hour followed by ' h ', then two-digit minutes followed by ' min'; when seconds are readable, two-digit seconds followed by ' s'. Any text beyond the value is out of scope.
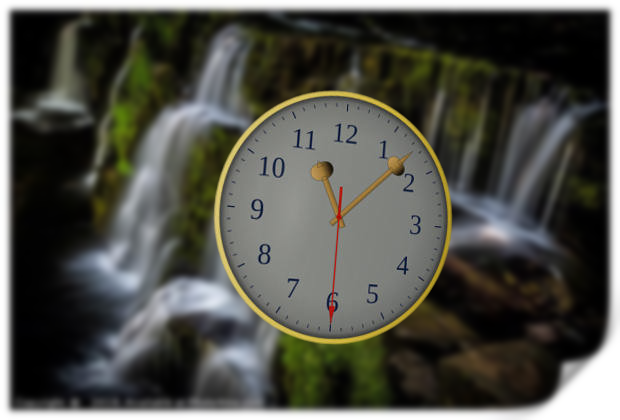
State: 11 h 07 min 30 s
